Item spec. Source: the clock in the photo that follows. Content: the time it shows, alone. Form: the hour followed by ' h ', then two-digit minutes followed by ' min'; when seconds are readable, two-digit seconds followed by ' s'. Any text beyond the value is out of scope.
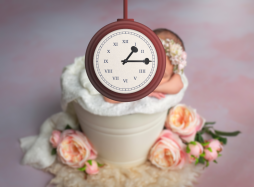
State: 1 h 15 min
